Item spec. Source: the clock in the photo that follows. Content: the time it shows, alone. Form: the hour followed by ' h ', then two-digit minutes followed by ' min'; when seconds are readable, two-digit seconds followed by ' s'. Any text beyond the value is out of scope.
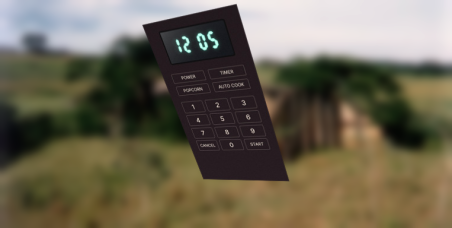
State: 12 h 05 min
